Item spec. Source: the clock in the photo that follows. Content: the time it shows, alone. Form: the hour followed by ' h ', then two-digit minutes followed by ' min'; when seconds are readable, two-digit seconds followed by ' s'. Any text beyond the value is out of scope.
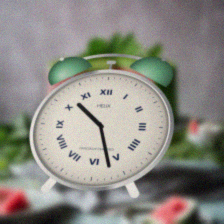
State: 10 h 27 min
